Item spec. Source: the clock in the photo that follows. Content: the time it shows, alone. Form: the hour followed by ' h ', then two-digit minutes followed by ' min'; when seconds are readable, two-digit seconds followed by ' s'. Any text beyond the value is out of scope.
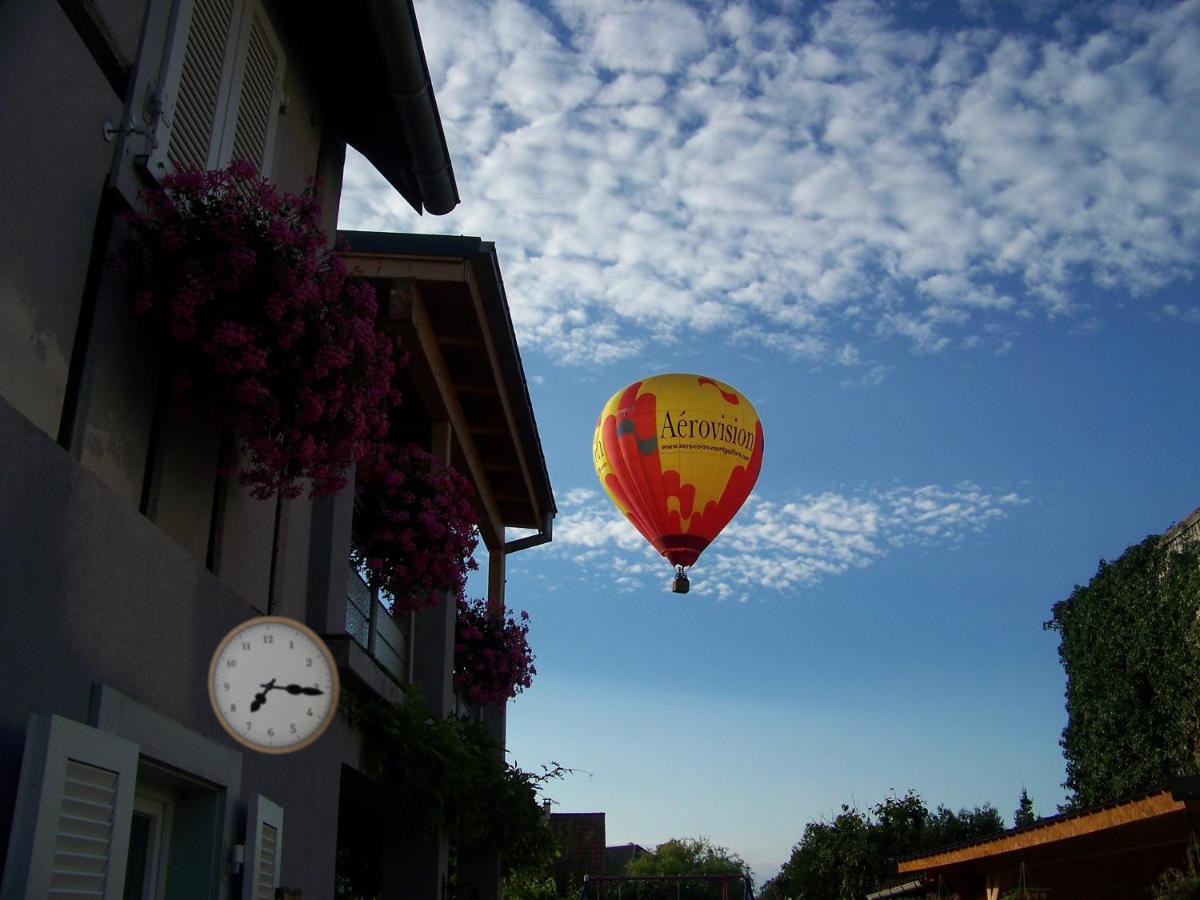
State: 7 h 16 min
